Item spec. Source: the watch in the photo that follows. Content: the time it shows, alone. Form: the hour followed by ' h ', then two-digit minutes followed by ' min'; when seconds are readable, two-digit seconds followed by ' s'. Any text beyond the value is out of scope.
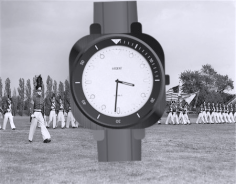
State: 3 h 31 min
